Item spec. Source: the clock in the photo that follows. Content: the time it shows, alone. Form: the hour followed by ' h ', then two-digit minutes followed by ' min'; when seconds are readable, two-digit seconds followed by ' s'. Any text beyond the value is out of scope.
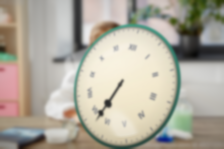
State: 6 h 33 min
